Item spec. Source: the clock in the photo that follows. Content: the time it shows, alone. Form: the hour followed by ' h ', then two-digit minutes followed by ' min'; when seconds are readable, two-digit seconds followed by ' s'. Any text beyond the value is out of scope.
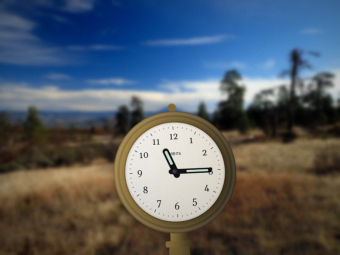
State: 11 h 15 min
